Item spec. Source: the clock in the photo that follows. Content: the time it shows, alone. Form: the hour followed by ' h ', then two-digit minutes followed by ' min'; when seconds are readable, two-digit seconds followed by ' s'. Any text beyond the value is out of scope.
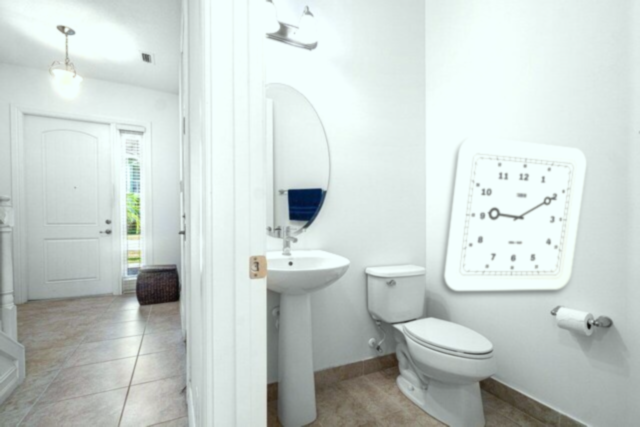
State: 9 h 10 min
